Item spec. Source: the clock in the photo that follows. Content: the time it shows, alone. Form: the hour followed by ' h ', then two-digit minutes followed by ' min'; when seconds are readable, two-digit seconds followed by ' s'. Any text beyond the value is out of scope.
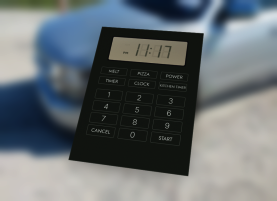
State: 11 h 17 min
